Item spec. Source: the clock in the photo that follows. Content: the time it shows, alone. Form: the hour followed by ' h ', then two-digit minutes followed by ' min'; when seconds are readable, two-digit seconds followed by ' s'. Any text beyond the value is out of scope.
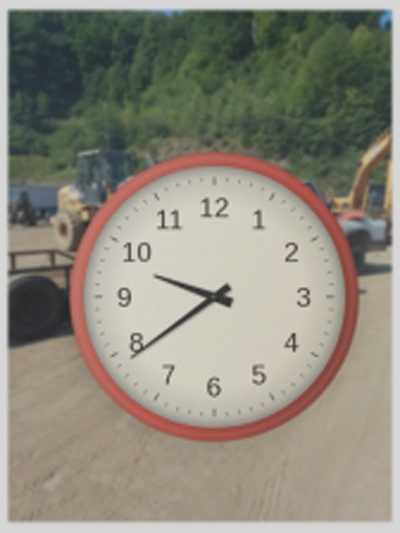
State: 9 h 39 min
